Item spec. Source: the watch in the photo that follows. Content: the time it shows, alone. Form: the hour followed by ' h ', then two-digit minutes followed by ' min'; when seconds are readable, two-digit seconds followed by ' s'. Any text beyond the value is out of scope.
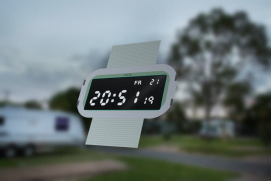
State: 20 h 51 min 19 s
